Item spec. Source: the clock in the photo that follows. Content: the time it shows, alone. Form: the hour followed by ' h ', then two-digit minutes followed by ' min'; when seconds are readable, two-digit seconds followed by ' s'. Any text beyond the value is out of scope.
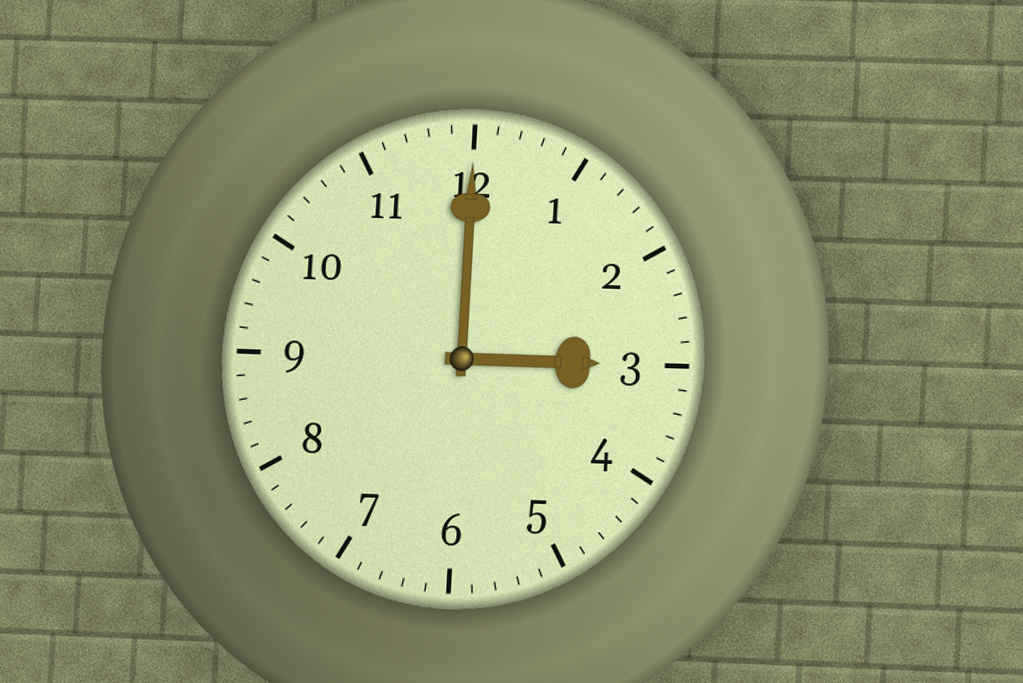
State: 3 h 00 min
